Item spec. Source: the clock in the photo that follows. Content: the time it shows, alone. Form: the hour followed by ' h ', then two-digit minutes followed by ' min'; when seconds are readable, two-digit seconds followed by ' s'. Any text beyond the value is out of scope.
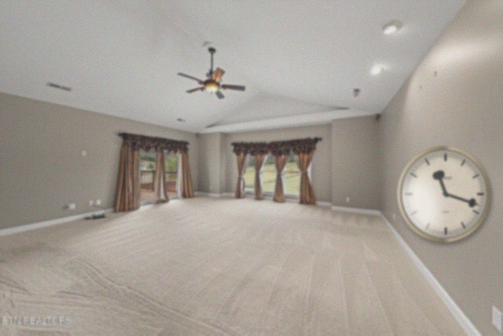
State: 11 h 18 min
